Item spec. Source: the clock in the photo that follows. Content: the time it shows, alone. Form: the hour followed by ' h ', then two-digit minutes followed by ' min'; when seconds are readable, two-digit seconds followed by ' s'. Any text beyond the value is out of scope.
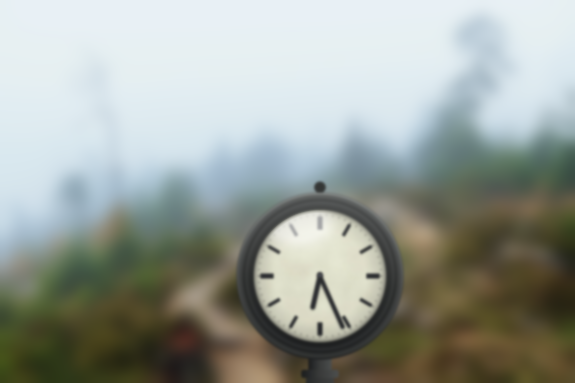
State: 6 h 26 min
